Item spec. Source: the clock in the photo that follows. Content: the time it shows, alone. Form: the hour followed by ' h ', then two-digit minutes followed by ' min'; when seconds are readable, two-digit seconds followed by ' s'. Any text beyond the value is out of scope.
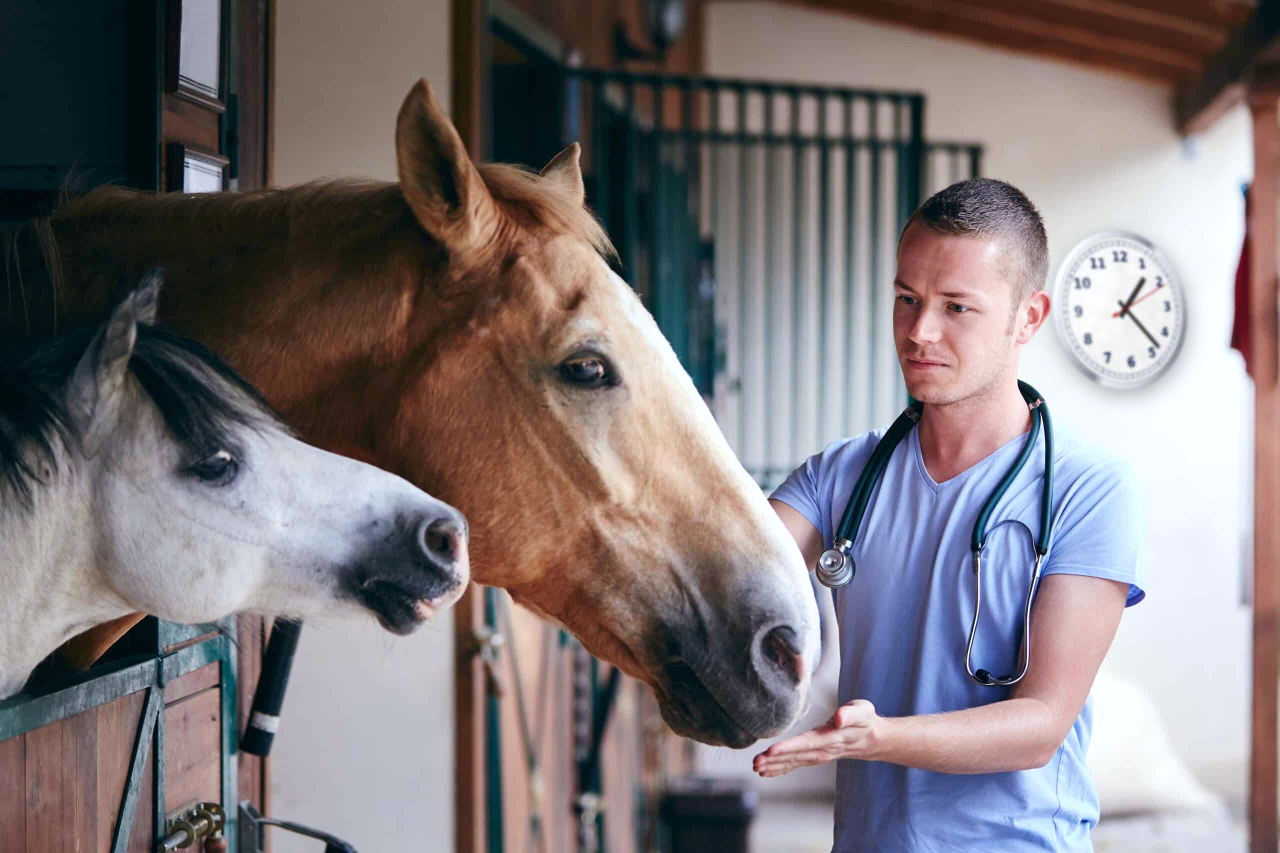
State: 1 h 23 min 11 s
